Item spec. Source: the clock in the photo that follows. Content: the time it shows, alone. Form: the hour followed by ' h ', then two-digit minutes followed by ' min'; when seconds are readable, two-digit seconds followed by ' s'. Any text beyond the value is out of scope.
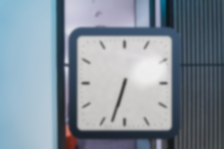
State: 6 h 33 min
